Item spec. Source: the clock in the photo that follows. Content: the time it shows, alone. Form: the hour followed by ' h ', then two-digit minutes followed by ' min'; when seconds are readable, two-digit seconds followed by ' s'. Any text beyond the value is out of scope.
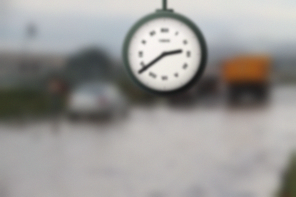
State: 2 h 39 min
